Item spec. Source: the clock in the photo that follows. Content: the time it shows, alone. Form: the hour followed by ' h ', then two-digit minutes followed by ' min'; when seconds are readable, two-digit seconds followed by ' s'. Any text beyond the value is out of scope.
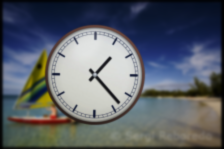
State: 1 h 23 min
